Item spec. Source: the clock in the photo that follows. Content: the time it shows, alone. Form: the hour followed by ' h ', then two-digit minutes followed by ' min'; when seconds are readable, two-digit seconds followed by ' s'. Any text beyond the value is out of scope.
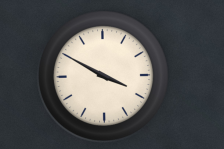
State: 3 h 50 min
